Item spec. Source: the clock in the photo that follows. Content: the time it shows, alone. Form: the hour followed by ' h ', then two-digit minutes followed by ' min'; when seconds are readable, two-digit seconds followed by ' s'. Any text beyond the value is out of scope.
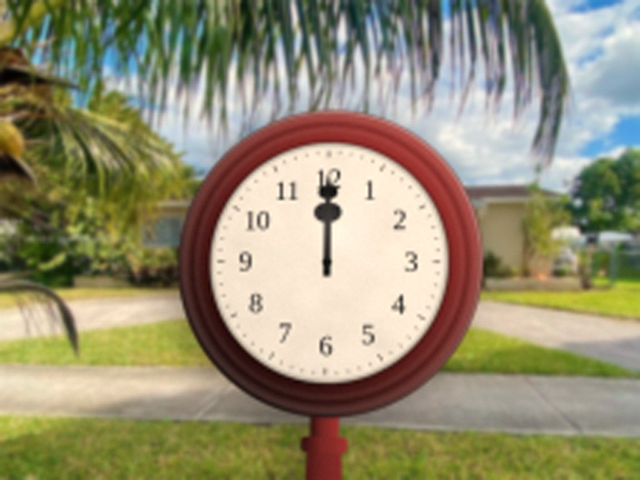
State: 12 h 00 min
